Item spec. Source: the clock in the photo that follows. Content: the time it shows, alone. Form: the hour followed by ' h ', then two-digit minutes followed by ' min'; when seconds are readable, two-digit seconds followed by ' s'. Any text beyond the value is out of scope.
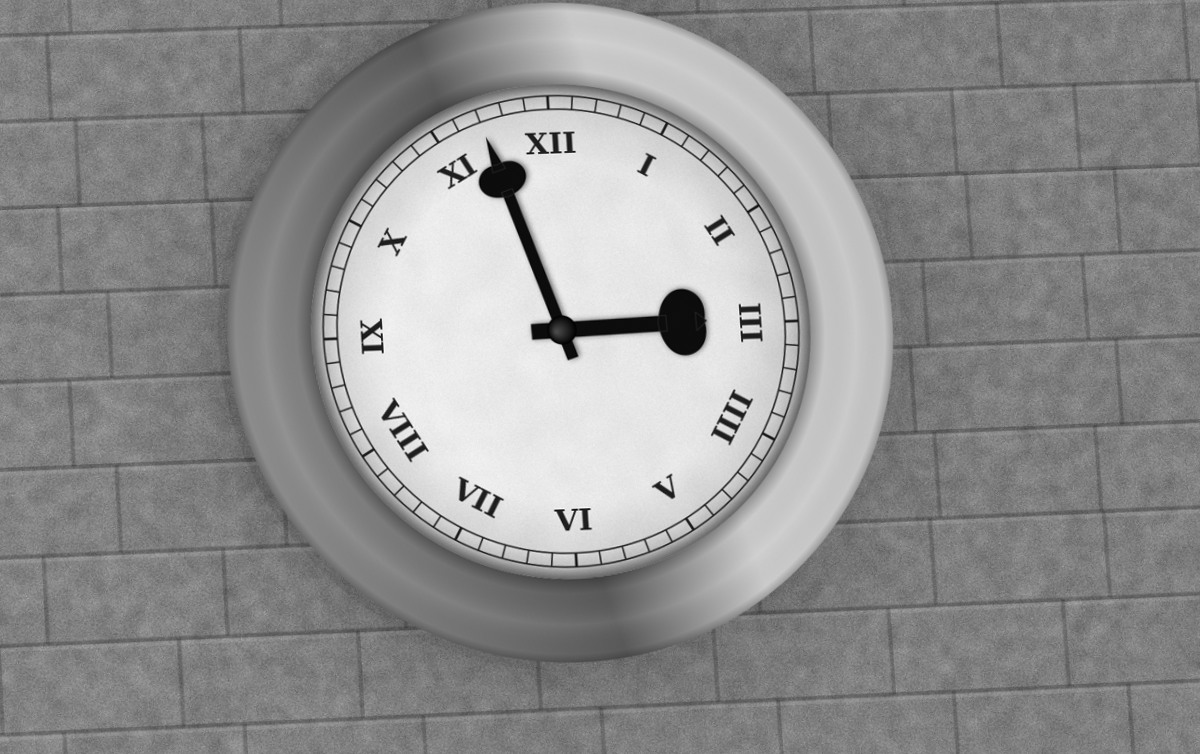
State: 2 h 57 min
